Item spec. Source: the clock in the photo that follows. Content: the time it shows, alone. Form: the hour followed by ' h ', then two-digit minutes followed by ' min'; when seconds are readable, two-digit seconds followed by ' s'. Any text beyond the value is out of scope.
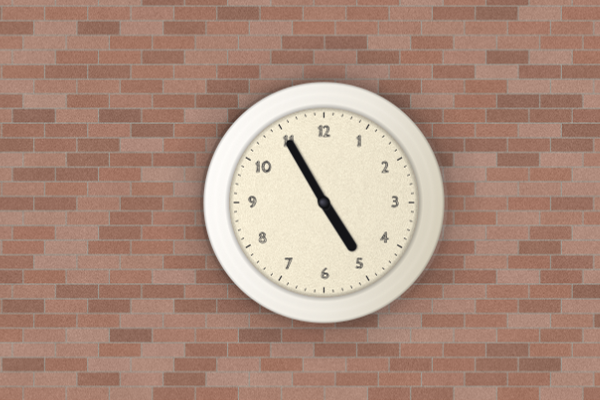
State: 4 h 55 min
